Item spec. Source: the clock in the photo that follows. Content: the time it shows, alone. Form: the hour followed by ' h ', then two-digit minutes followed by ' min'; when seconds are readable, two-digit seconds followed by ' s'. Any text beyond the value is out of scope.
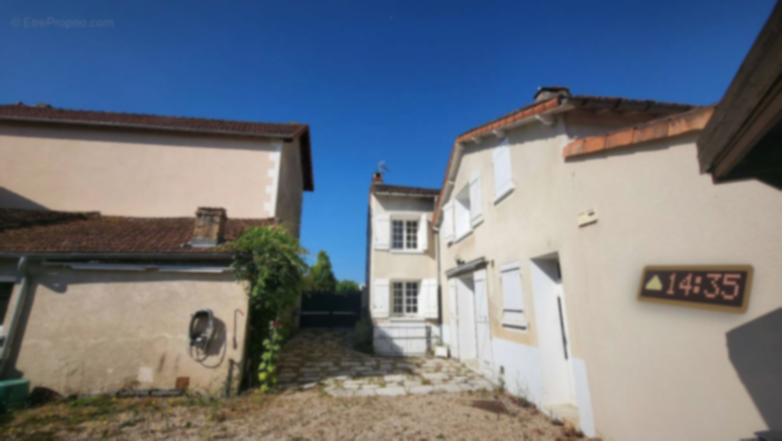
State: 14 h 35 min
